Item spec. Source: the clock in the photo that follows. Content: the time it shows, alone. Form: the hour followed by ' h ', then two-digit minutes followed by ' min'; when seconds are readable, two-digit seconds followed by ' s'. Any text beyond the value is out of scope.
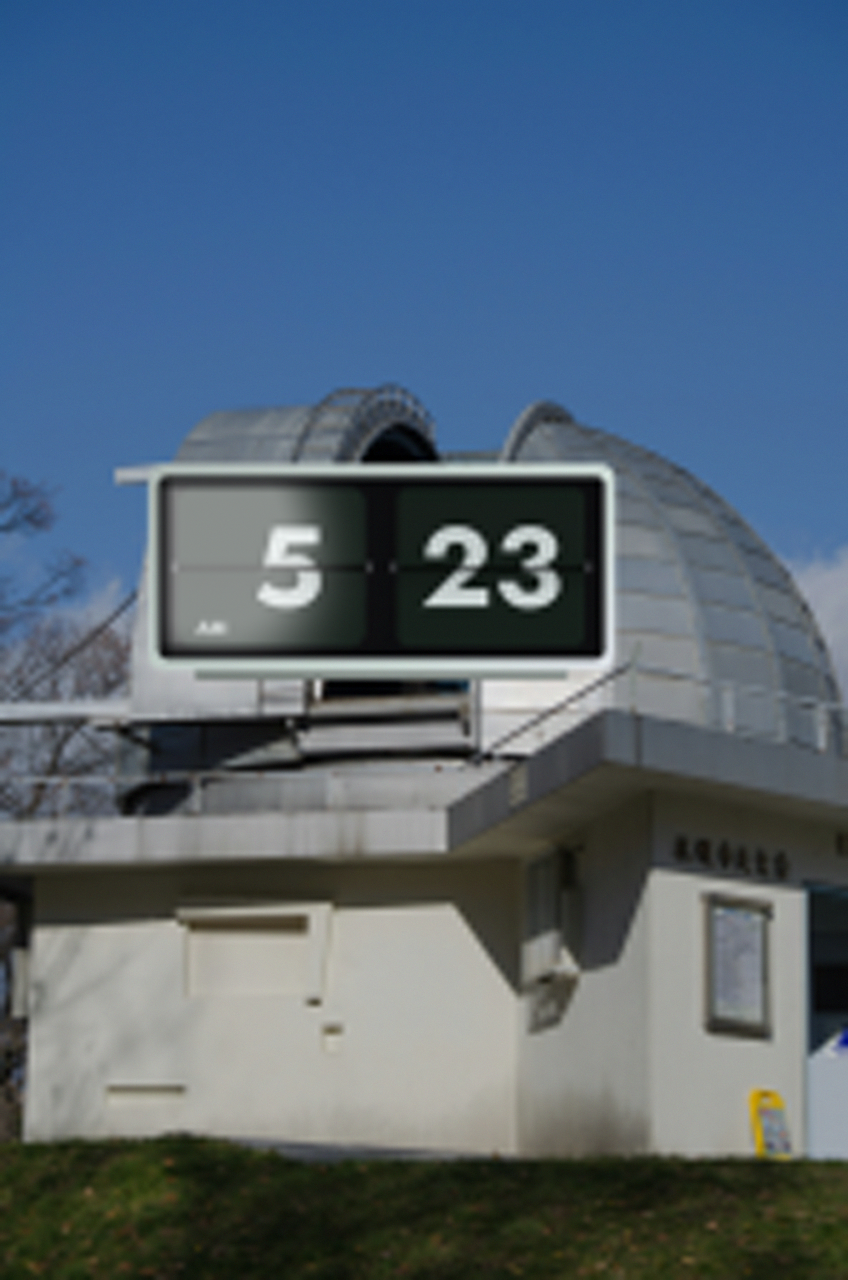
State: 5 h 23 min
